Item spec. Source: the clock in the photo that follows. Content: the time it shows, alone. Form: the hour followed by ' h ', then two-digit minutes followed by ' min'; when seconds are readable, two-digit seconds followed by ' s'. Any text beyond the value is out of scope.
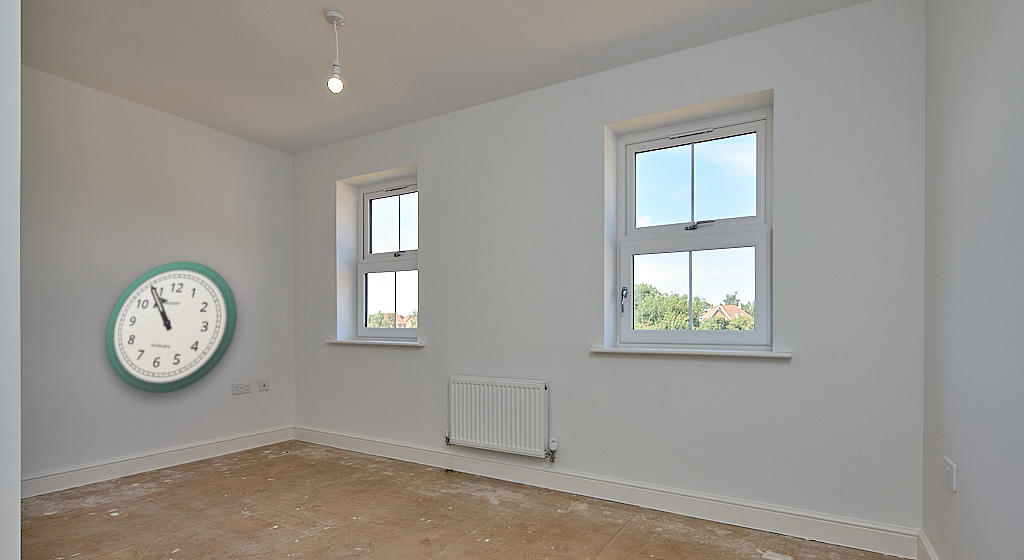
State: 10 h 54 min
